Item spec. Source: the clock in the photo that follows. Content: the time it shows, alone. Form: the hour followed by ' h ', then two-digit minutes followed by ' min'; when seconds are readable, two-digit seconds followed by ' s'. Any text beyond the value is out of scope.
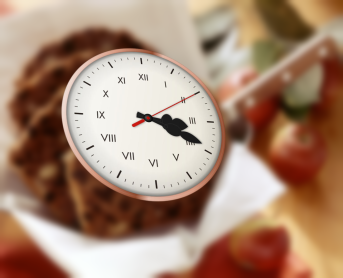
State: 3 h 19 min 10 s
